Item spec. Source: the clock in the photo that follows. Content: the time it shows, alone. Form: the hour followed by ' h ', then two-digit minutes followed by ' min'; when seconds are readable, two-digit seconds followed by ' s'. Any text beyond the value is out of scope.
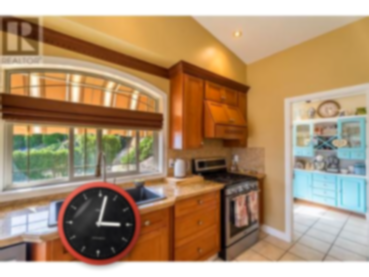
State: 3 h 02 min
